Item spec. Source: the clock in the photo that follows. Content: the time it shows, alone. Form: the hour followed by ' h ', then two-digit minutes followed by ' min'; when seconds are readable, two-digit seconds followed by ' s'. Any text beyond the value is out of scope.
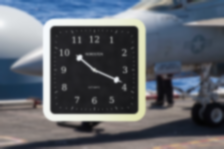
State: 10 h 19 min
